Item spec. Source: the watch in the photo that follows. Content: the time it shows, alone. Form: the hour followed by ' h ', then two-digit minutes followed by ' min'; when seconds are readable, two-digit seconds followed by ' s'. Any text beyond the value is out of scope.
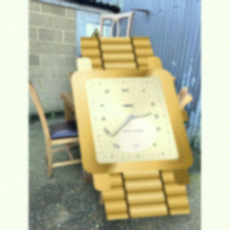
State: 2 h 38 min
